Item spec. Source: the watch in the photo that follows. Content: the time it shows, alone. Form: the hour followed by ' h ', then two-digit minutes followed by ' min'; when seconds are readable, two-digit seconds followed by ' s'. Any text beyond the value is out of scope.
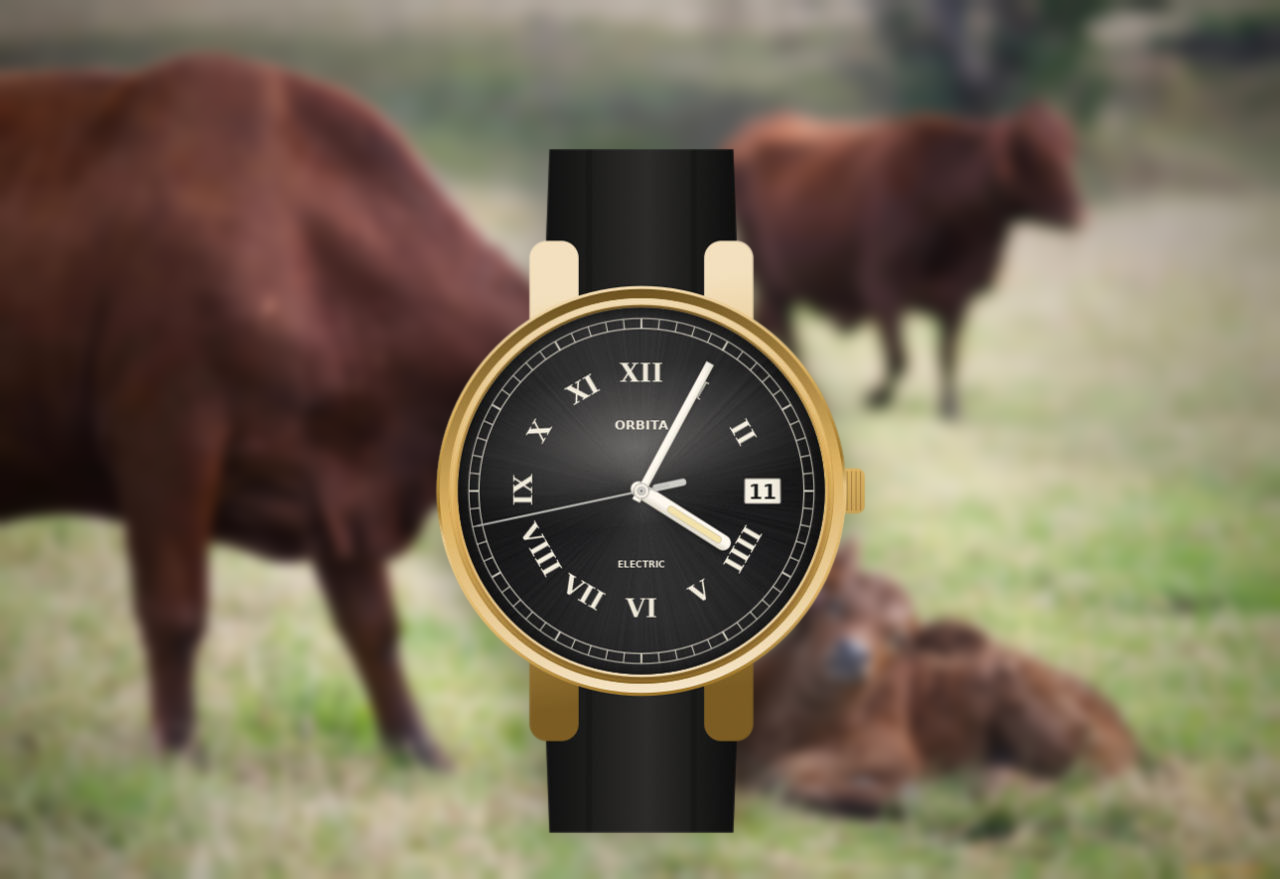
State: 4 h 04 min 43 s
